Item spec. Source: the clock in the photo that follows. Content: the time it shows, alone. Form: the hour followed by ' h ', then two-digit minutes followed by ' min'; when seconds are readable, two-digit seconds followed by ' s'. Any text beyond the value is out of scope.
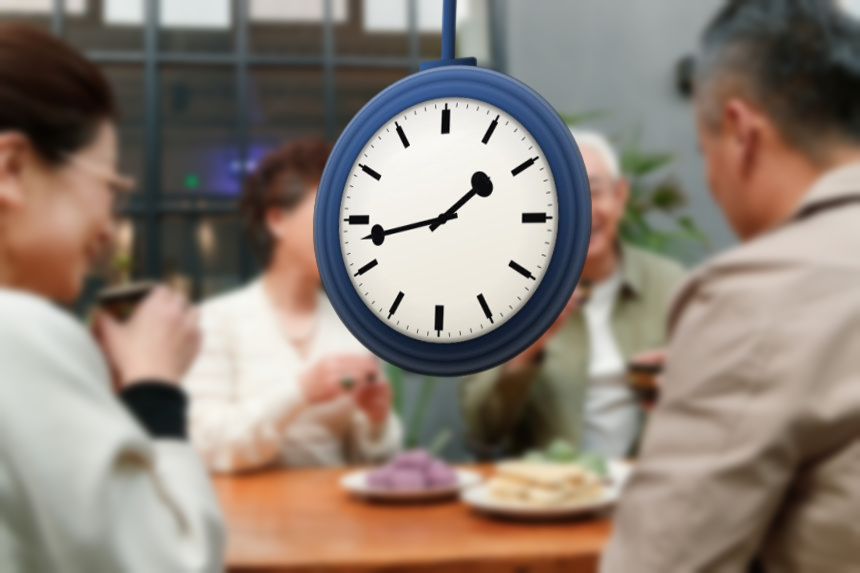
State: 1 h 43 min
